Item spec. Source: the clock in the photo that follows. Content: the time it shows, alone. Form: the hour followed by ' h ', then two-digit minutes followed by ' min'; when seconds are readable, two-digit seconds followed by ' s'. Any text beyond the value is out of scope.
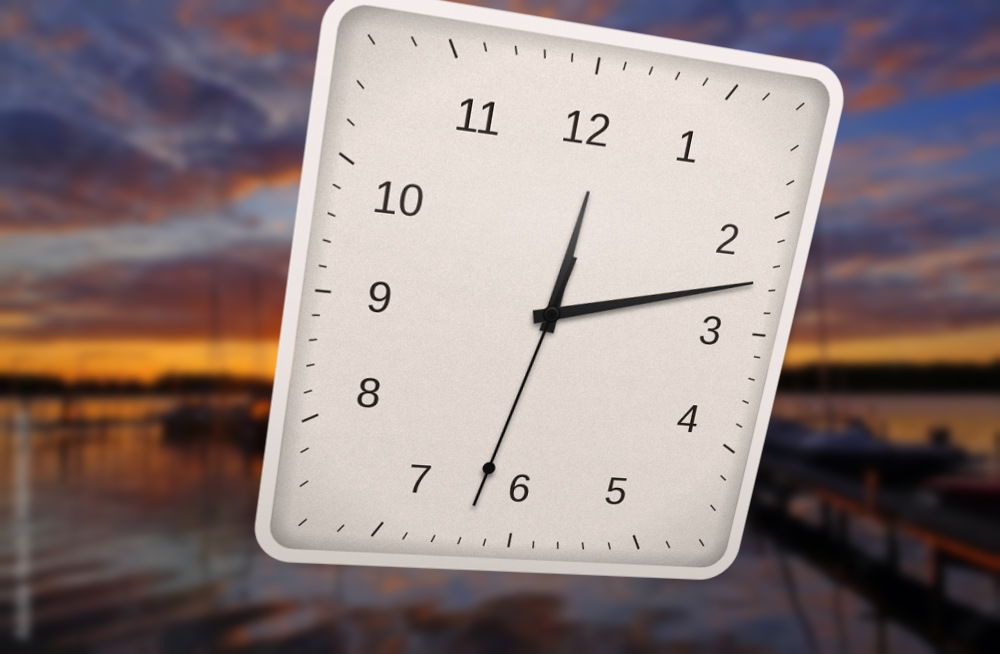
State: 12 h 12 min 32 s
